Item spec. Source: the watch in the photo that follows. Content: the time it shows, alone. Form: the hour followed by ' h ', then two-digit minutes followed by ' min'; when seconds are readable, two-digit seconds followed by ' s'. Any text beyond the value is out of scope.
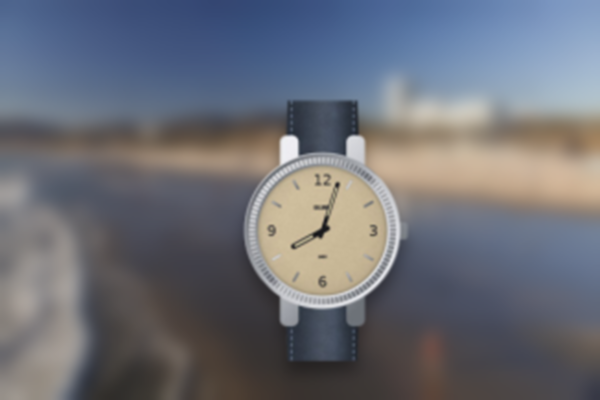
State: 8 h 03 min
